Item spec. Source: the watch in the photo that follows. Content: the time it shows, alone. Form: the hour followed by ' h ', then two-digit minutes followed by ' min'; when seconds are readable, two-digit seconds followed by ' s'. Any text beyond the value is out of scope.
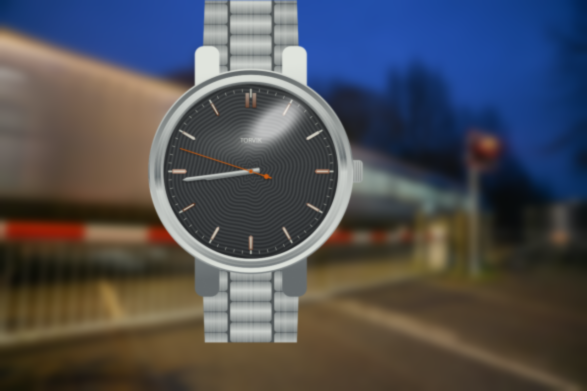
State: 8 h 43 min 48 s
